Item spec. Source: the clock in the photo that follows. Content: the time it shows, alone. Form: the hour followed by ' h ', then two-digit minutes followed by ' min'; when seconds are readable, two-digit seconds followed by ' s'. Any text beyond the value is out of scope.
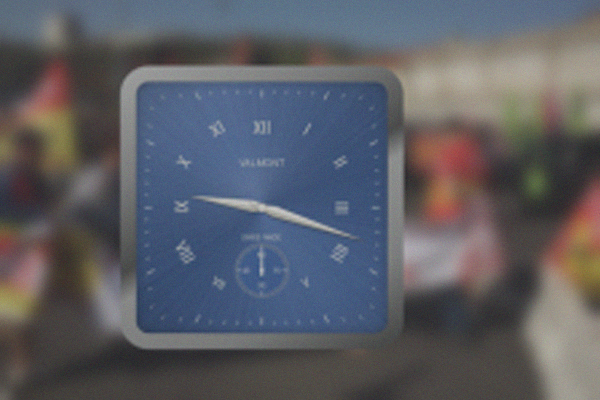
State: 9 h 18 min
